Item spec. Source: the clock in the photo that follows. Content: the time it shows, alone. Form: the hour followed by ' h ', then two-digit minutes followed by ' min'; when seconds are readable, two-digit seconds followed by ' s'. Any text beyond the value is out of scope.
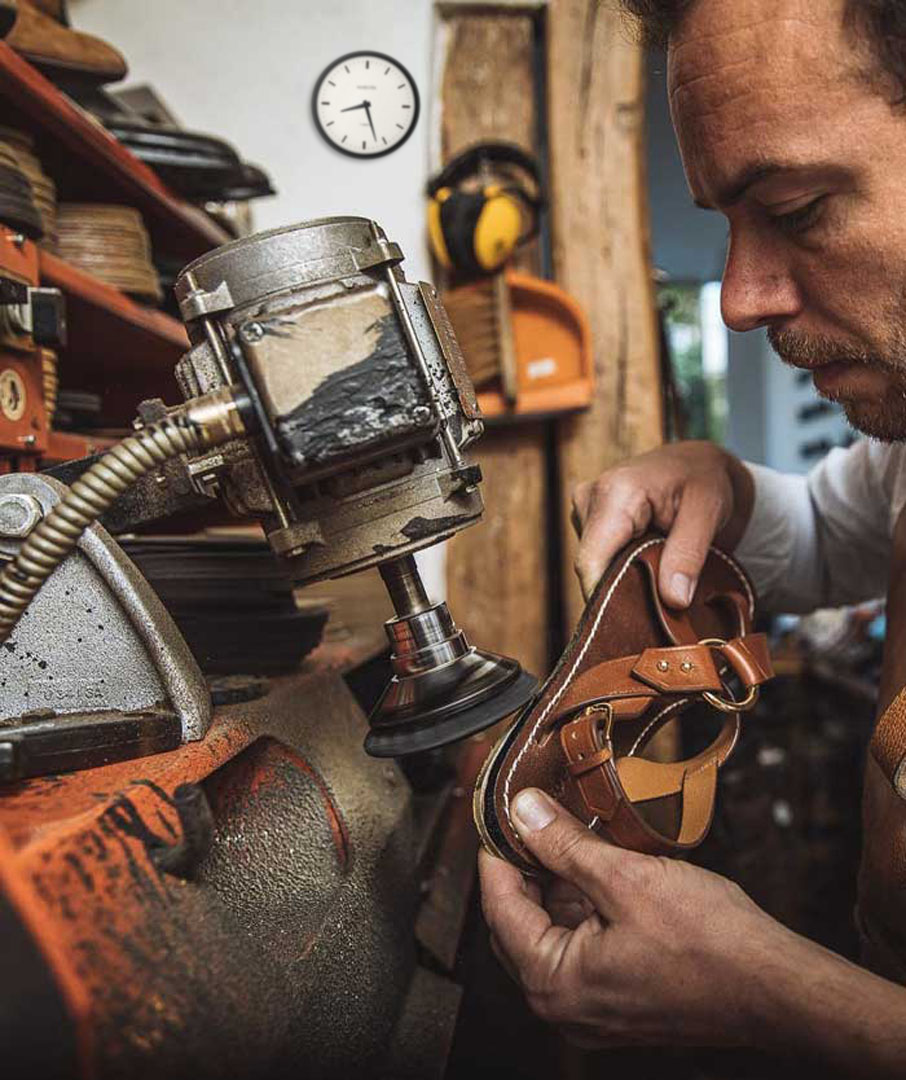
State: 8 h 27 min
